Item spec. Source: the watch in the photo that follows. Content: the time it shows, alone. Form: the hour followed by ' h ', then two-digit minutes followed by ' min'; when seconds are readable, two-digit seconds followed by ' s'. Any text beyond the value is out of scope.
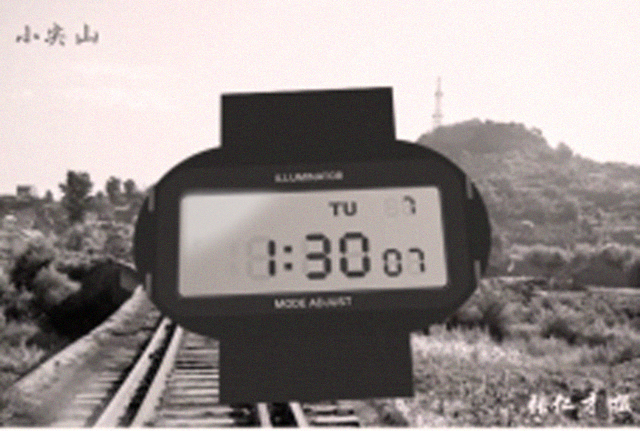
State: 1 h 30 min 07 s
